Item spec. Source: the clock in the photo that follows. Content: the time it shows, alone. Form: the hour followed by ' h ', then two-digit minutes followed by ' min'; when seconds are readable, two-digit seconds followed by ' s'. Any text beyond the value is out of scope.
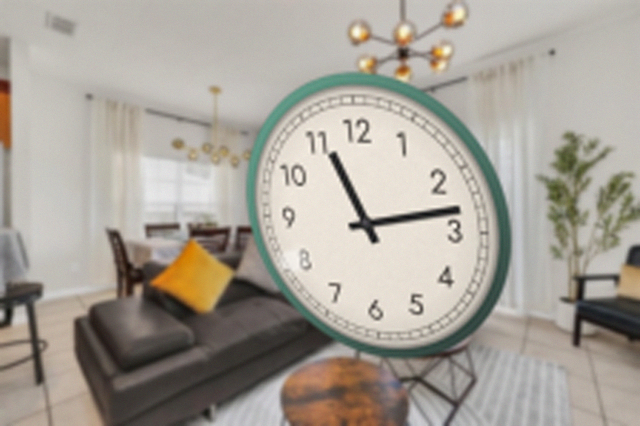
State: 11 h 13 min
